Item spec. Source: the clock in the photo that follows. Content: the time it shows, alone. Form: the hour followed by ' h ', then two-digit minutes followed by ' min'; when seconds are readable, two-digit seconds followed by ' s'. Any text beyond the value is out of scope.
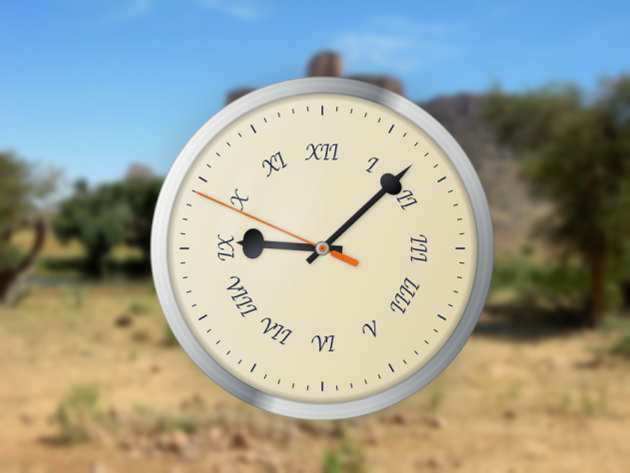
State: 9 h 07 min 49 s
